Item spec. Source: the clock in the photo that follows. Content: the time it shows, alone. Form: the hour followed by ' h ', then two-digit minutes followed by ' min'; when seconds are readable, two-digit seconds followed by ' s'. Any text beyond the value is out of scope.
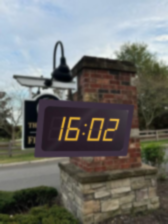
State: 16 h 02 min
